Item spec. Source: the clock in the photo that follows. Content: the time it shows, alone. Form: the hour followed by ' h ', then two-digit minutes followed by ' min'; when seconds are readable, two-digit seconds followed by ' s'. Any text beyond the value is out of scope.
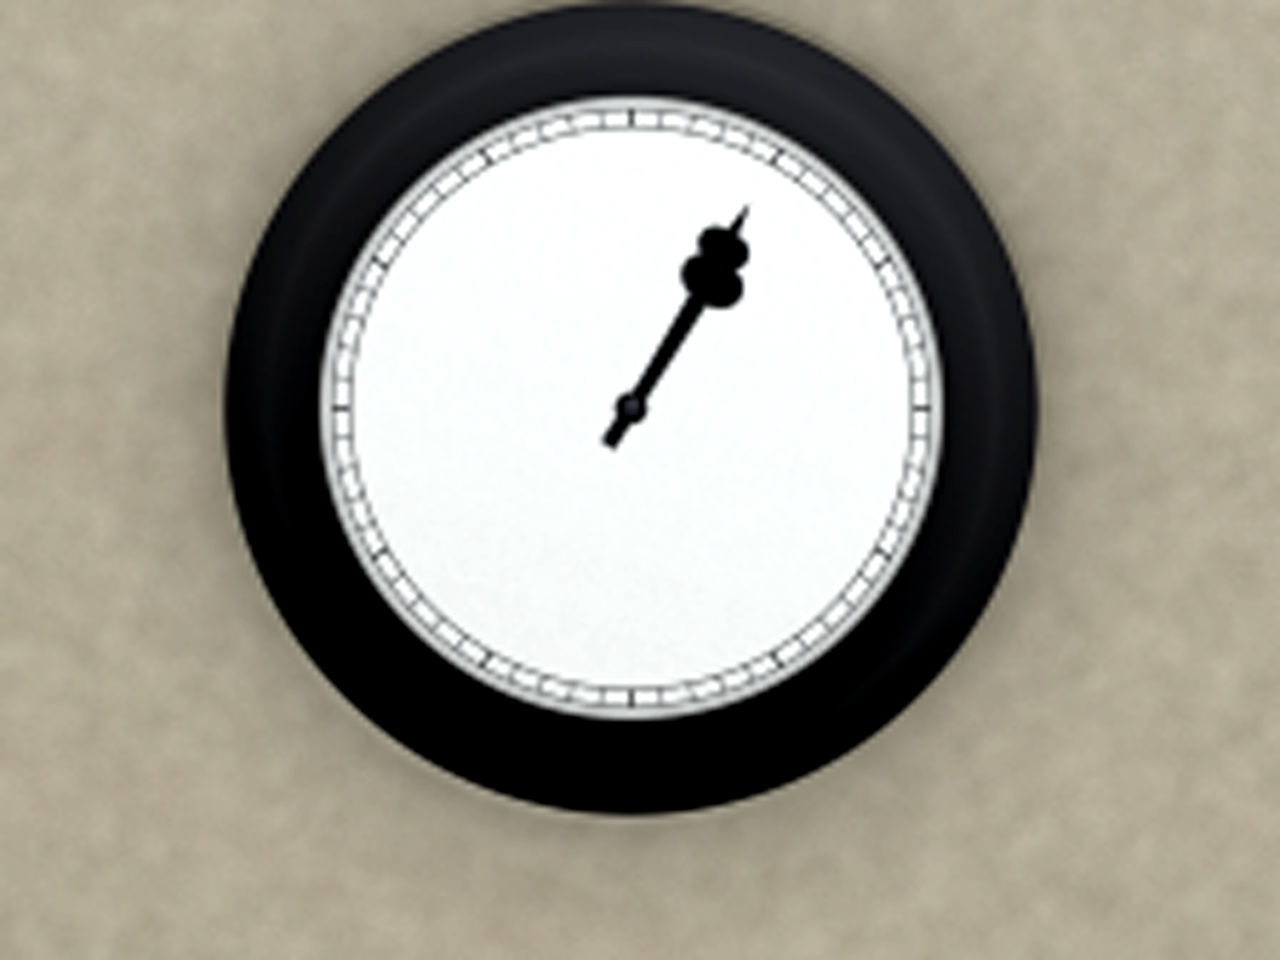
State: 1 h 05 min
